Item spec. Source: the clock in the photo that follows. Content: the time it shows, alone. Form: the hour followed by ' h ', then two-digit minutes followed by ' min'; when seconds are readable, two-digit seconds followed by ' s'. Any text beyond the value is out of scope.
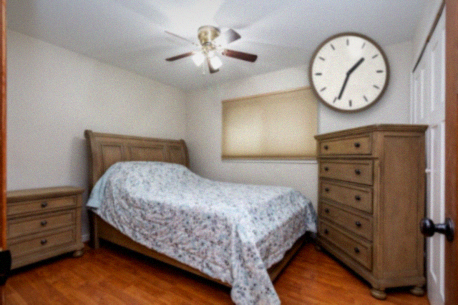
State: 1 h 34 min
